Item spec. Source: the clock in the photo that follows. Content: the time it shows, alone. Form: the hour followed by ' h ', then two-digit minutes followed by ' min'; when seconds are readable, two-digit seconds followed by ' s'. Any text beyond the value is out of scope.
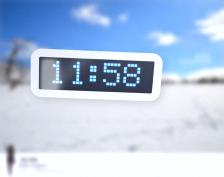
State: 11 h 58 min
